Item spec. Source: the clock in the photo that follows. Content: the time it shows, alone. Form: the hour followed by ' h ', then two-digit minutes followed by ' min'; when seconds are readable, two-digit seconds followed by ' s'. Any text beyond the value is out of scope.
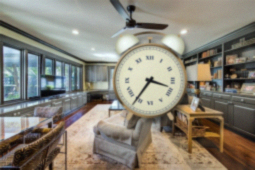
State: 3 h 36 min
